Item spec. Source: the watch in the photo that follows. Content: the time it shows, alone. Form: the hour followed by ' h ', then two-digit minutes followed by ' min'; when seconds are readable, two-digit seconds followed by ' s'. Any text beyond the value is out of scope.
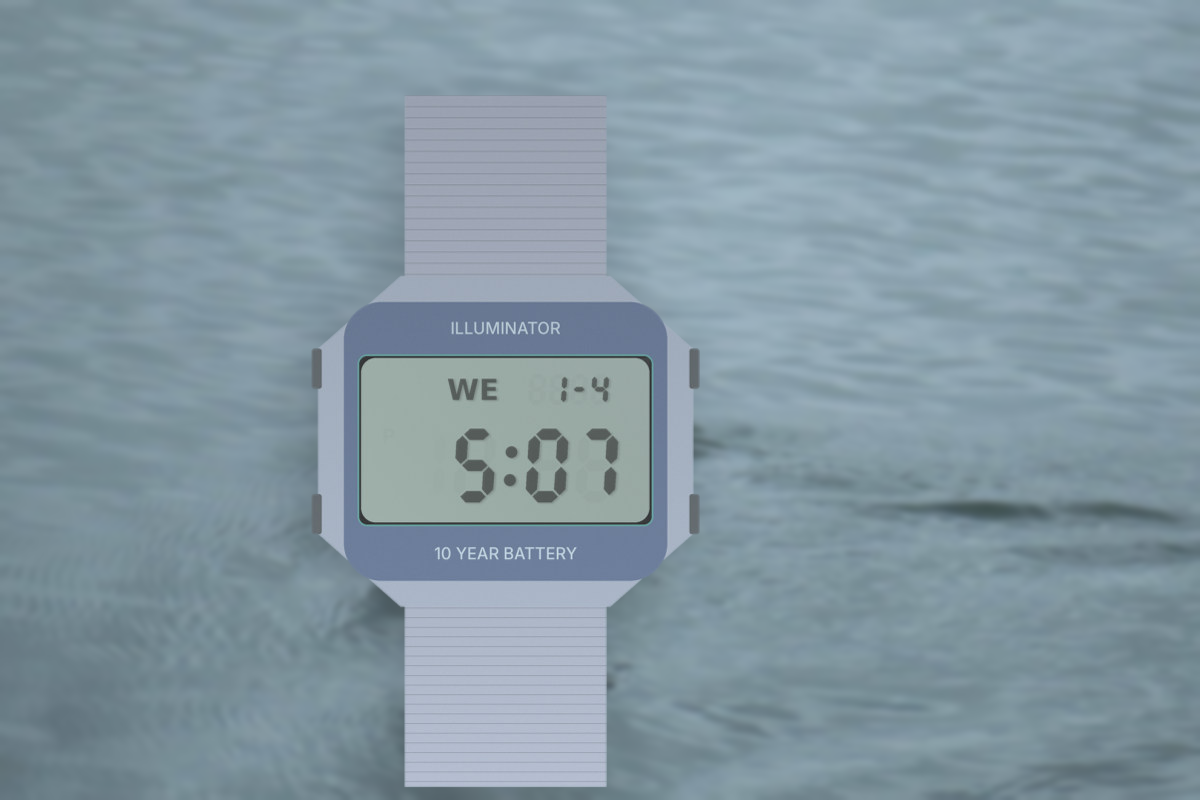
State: 5 h 07 min
